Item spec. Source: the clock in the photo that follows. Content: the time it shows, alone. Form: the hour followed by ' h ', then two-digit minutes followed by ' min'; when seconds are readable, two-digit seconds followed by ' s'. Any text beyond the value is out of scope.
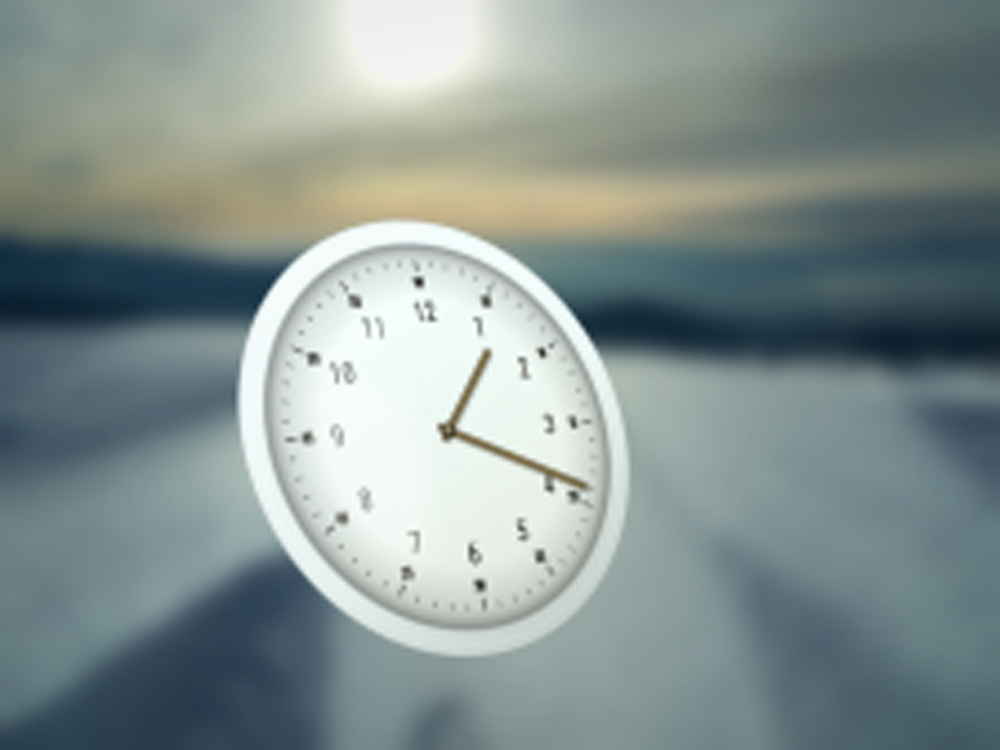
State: 1 h 19 min
